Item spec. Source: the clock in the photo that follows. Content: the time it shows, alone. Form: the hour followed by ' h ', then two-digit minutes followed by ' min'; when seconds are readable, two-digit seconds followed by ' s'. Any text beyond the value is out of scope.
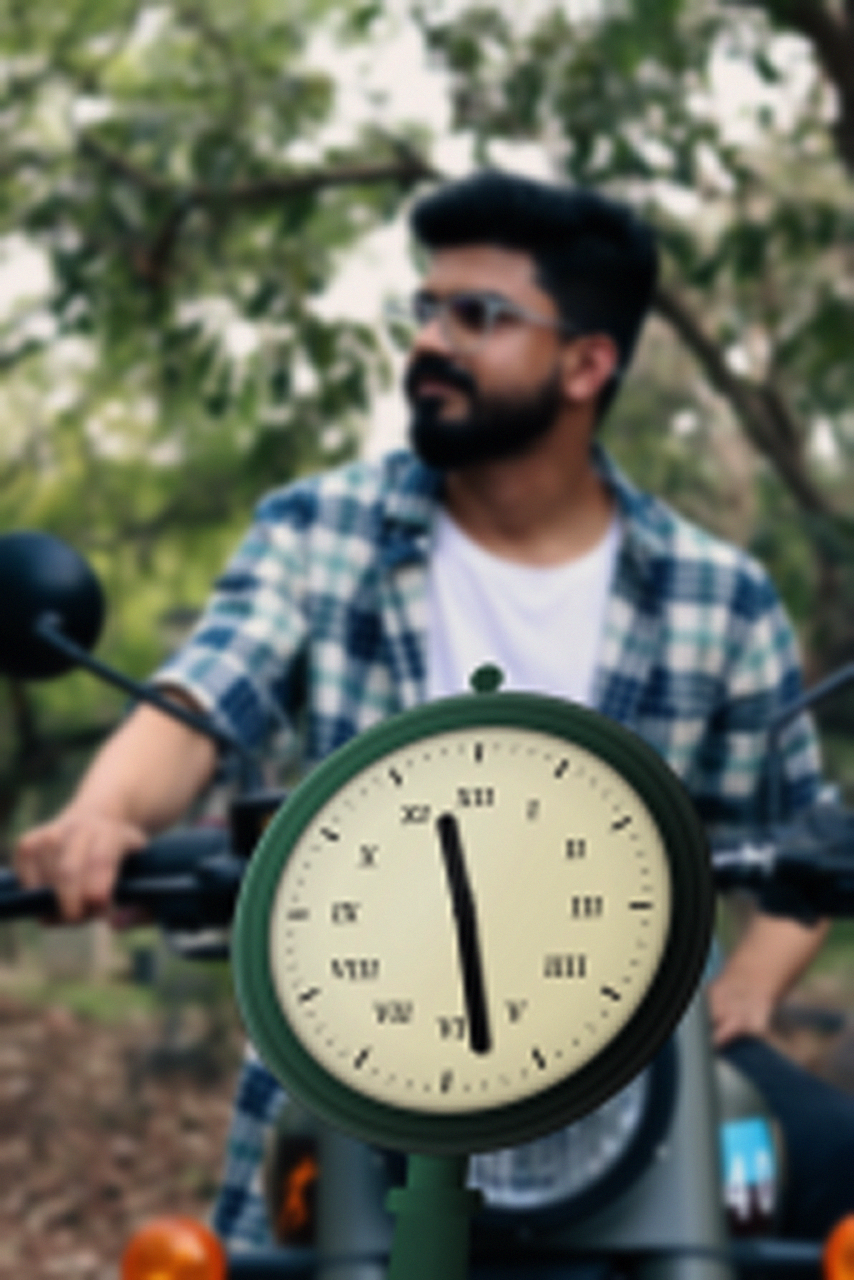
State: 11 h 28 min
